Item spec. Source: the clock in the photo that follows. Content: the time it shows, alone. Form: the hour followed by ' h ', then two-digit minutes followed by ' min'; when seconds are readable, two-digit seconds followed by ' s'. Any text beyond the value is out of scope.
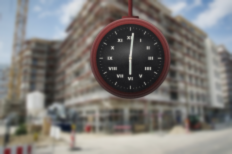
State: 6 h 01 min
